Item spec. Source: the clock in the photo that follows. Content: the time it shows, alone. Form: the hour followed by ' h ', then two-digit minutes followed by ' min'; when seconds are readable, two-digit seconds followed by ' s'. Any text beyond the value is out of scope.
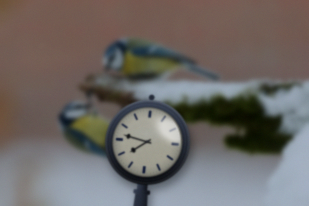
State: 7 h 47 min
